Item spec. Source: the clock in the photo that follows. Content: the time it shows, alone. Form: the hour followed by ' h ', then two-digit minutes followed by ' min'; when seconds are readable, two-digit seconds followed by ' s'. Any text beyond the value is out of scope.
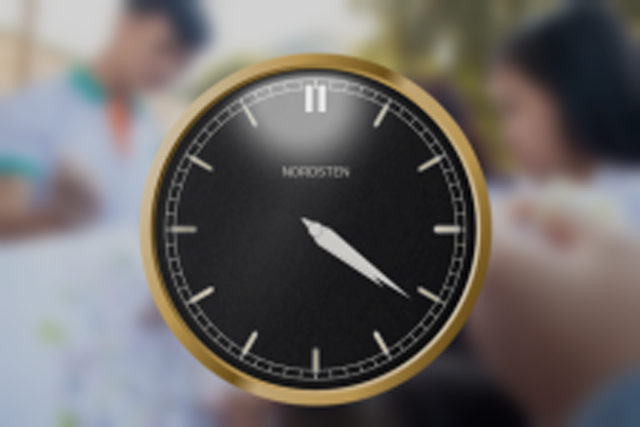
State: 4 h 21 min
